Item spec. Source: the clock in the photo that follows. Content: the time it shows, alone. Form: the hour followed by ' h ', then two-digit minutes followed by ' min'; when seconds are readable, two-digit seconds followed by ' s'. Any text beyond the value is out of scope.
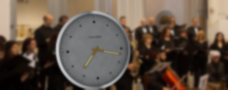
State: 7 h 17 min
